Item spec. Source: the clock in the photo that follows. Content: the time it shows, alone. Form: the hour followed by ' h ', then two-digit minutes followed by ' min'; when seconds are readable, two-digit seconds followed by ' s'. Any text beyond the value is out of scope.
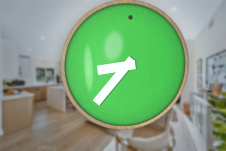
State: 8 h 36 min
